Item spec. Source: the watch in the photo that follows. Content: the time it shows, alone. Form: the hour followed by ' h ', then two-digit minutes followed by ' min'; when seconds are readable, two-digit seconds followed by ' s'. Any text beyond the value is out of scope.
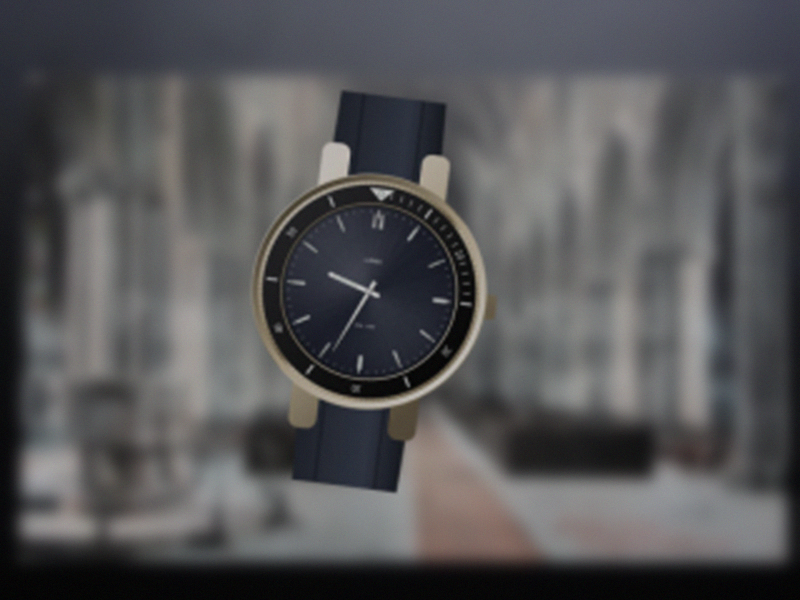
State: 9 h 34 min
